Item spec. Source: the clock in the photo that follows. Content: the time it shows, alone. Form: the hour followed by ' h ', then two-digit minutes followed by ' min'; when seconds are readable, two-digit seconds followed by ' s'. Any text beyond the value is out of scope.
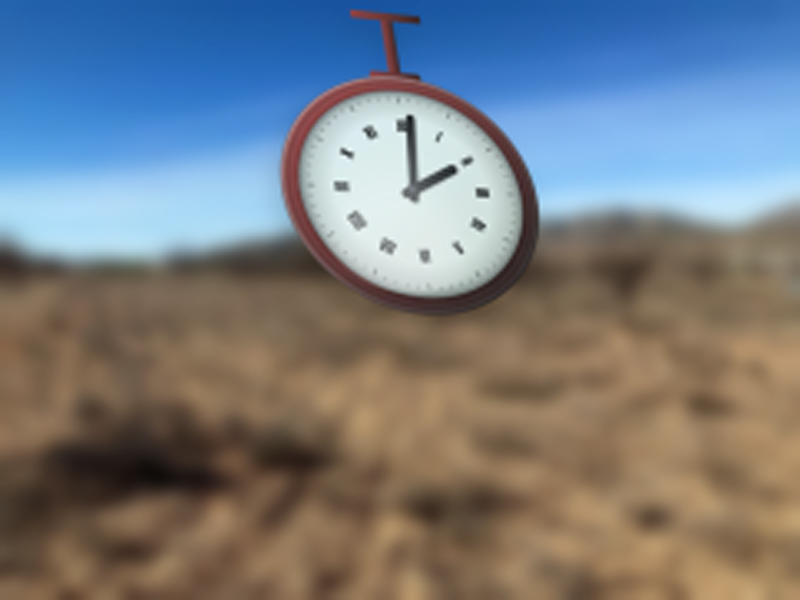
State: 2 h 01 min
